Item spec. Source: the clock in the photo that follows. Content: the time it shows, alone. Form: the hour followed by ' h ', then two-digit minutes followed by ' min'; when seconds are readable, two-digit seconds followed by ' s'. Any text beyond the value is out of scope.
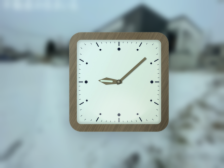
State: 9 h 08 min
